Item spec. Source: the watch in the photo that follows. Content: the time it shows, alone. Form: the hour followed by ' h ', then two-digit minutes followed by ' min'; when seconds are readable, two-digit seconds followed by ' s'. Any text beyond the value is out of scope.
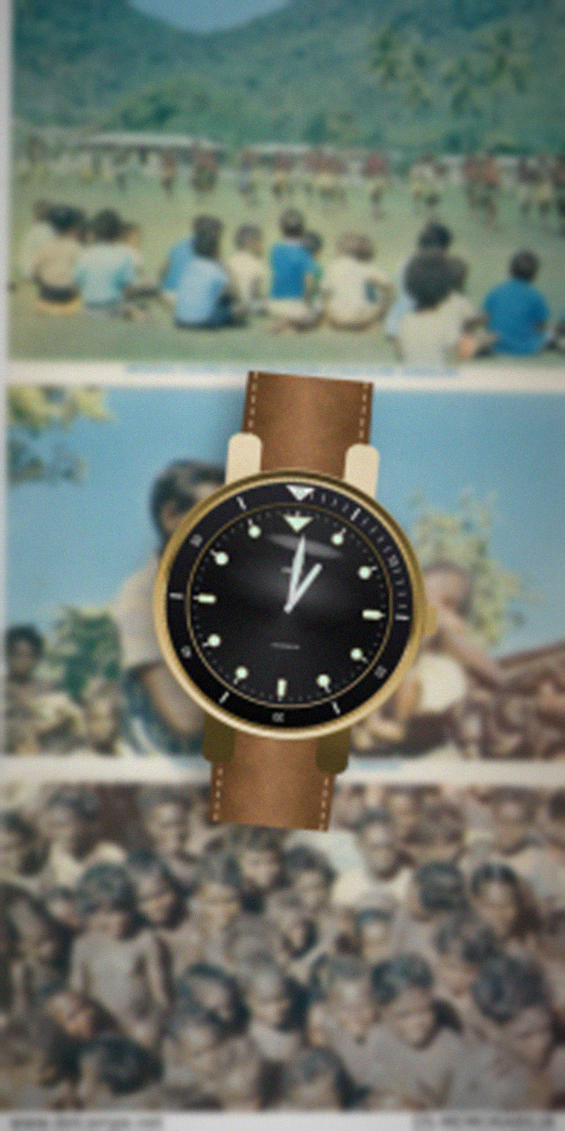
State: 1 h 01 min
